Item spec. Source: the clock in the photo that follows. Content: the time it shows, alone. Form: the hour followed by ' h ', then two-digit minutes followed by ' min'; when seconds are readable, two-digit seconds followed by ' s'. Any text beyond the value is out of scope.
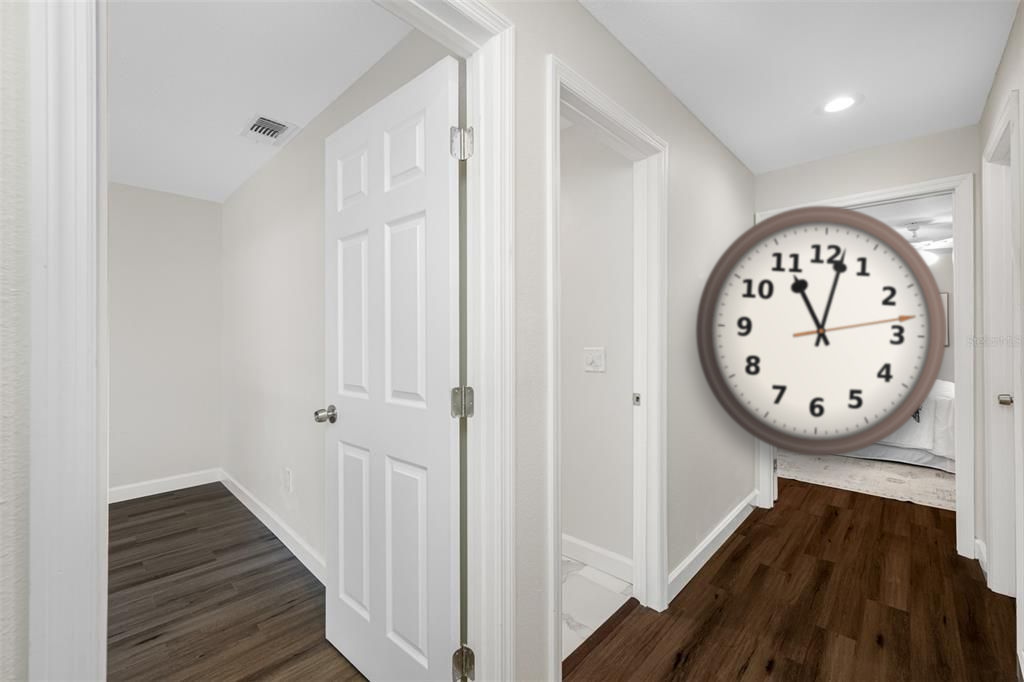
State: 11 h 02 min 13 s
